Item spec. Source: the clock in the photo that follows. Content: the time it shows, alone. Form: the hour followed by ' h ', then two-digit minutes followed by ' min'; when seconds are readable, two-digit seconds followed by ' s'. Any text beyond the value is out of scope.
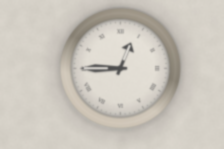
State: 12 h 45 min
